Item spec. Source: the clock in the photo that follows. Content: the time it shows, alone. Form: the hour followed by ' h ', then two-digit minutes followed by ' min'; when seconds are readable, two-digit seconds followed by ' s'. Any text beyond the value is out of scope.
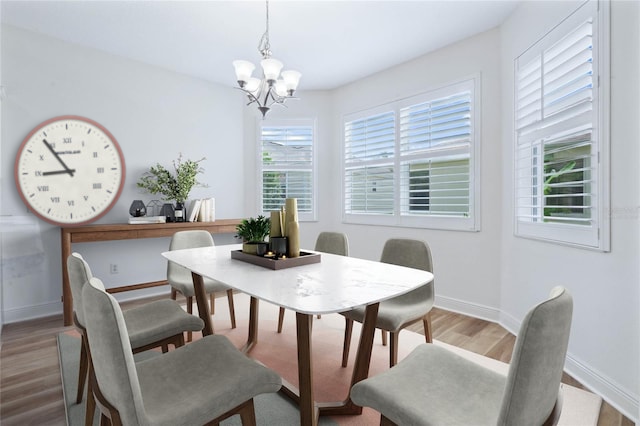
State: 8 h 54 min
